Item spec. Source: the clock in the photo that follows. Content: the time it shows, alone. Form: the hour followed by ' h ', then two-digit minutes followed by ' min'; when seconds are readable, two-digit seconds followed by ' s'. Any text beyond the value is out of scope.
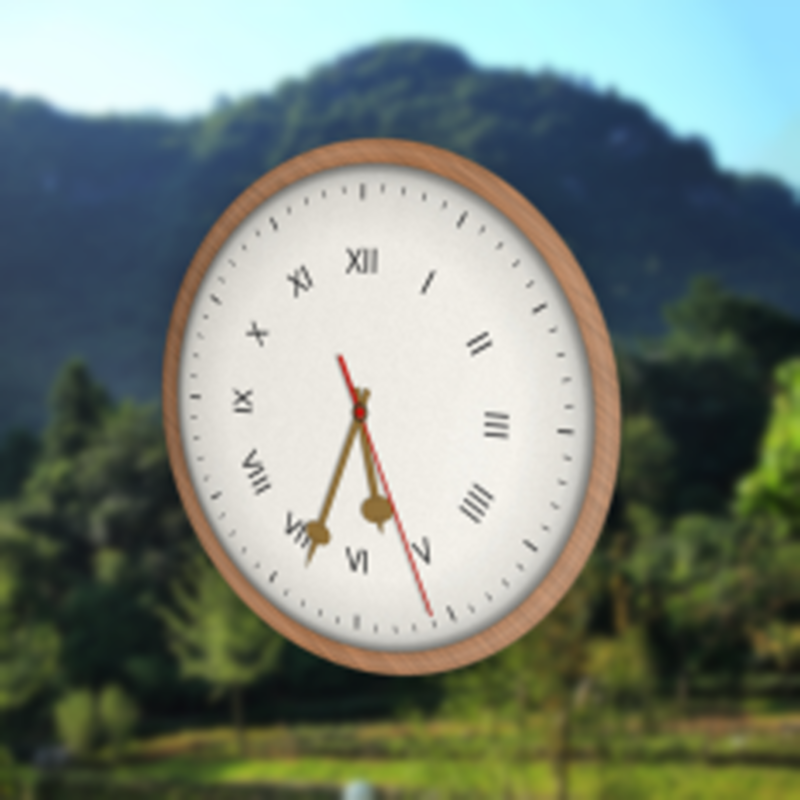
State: 5 h 33 min 26 s
